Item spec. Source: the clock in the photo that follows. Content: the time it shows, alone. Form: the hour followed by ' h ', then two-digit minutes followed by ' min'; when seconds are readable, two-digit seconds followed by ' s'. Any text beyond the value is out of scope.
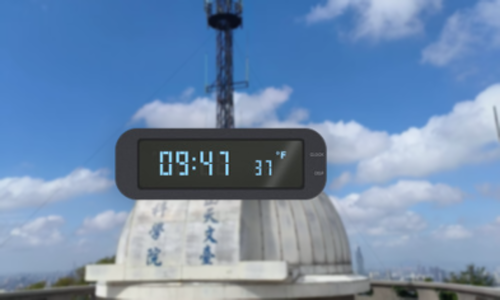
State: 9 h 47 min
